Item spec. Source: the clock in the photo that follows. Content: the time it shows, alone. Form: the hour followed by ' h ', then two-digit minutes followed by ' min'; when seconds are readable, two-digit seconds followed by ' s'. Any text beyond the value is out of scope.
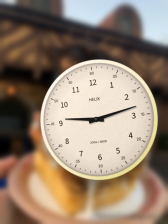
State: 9 h 13 min
